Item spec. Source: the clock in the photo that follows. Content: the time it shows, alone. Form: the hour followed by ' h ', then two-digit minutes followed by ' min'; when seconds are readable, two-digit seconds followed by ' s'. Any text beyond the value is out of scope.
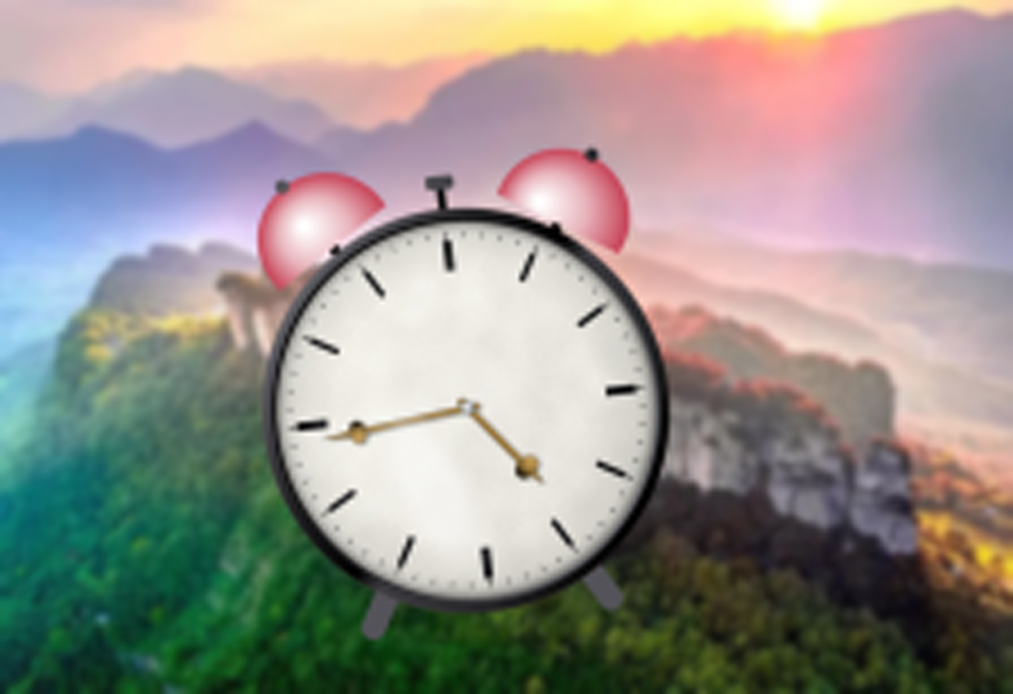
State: 4 h 44 min
